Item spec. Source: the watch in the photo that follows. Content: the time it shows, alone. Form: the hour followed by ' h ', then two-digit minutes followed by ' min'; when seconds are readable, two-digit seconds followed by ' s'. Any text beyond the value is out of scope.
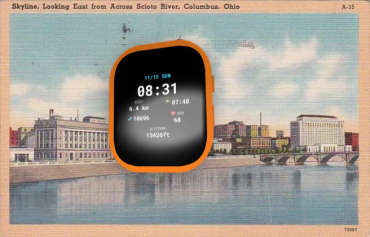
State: 8 h 31 min
